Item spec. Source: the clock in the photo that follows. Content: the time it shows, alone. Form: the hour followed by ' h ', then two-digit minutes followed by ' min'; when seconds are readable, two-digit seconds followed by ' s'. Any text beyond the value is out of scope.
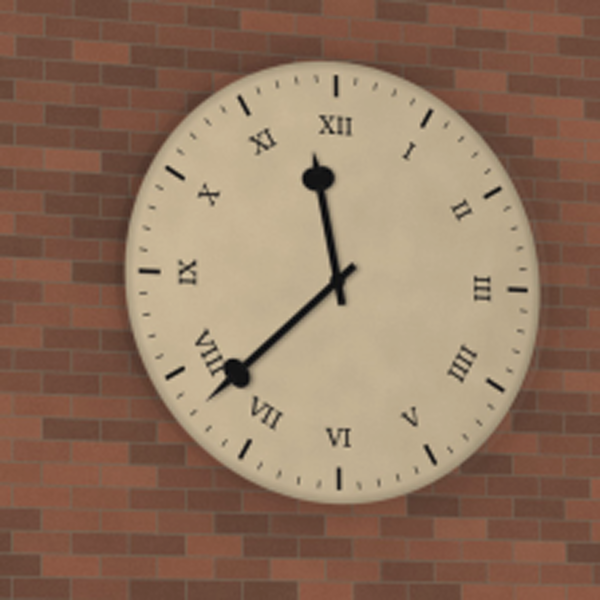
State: 11 h 38 min
